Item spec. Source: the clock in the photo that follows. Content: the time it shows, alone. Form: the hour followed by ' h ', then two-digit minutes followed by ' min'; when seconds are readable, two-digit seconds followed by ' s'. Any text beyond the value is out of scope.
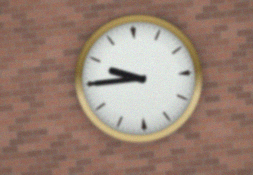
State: 9 h 45 min
